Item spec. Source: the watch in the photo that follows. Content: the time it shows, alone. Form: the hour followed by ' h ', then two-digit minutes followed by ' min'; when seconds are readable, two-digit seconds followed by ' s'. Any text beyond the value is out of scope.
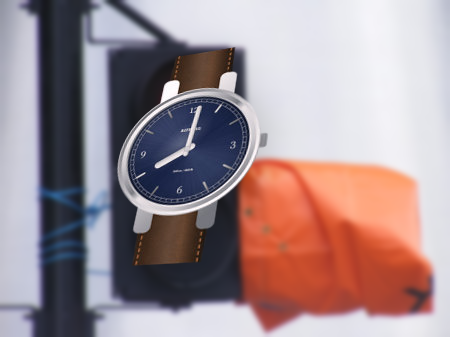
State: 8 h 01 min
